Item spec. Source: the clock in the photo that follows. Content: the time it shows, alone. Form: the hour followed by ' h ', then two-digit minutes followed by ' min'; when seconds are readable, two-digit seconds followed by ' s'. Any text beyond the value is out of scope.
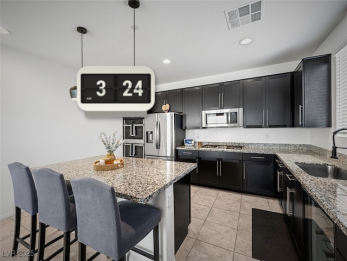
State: 3 h 24 min
